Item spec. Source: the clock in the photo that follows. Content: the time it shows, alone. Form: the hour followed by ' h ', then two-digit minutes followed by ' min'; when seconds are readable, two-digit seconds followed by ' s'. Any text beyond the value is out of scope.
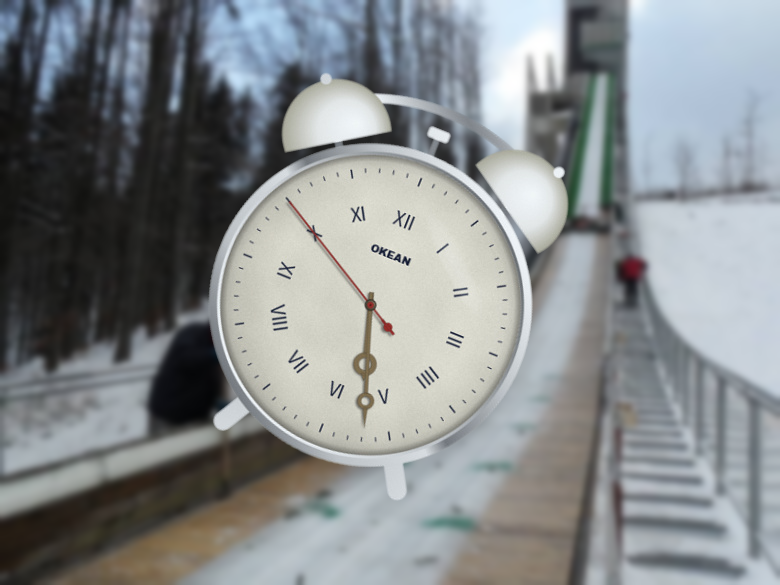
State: 5 h 26 min 50 s
